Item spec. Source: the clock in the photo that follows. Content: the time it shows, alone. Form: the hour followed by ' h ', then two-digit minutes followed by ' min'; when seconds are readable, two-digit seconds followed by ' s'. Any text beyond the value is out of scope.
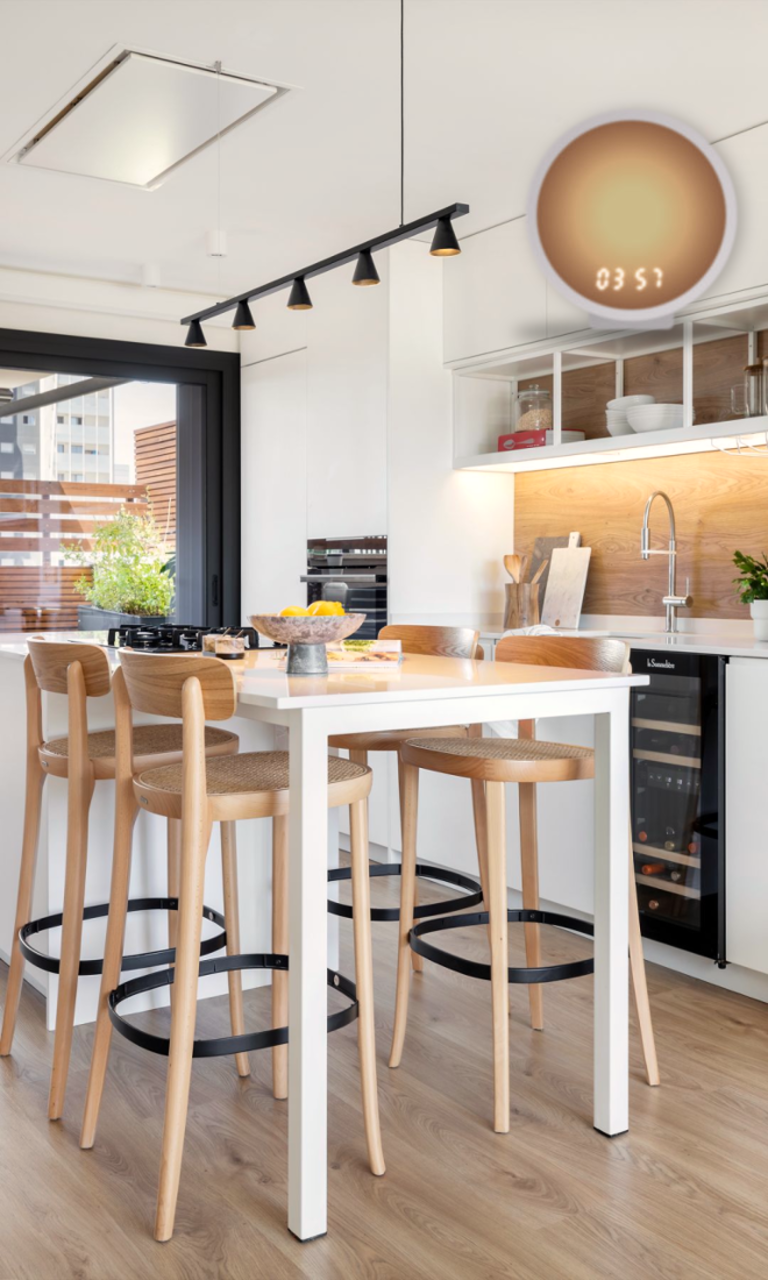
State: 3 h 57 min
